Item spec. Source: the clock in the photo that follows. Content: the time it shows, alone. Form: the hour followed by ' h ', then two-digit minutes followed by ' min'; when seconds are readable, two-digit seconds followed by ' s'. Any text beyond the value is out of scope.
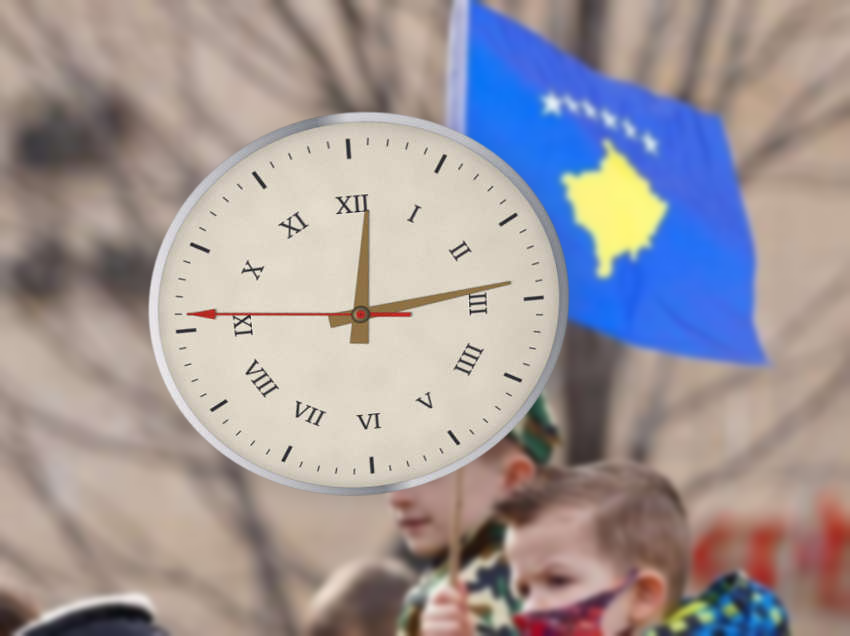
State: 12 h 13 min 46 s
